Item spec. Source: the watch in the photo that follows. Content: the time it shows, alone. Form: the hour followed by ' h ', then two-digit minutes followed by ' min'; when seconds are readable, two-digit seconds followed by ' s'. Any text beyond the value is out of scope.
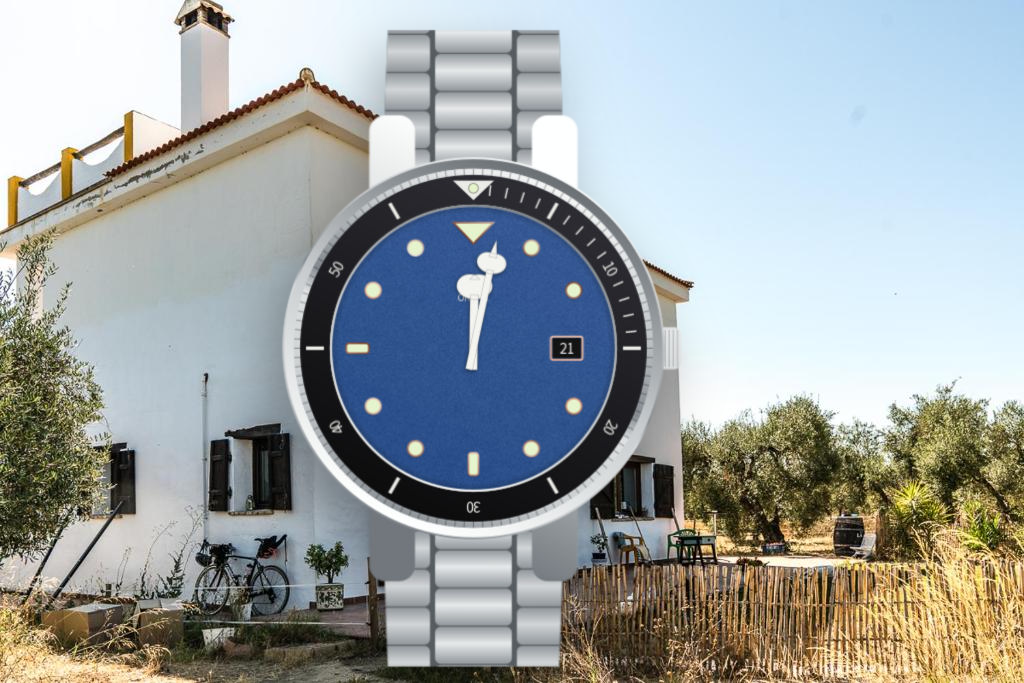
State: 12 h 02 min
